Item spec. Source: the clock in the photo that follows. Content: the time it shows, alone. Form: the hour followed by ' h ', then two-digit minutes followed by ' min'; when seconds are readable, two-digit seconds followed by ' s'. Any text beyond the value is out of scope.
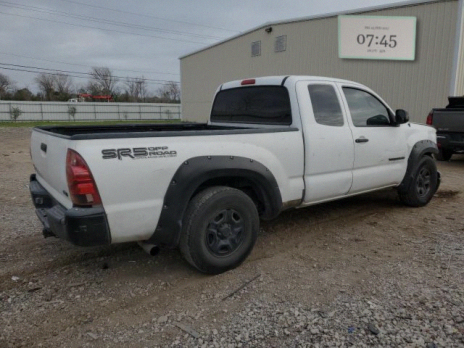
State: 7 h 45 min
